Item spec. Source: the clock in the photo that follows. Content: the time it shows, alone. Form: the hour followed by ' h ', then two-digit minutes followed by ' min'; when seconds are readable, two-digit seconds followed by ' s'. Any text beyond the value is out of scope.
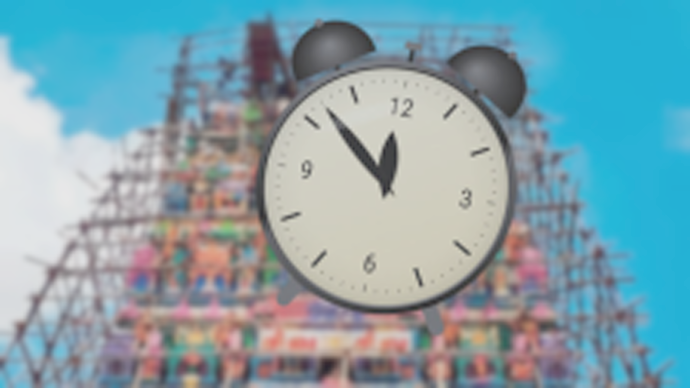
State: 11 h 52 min
